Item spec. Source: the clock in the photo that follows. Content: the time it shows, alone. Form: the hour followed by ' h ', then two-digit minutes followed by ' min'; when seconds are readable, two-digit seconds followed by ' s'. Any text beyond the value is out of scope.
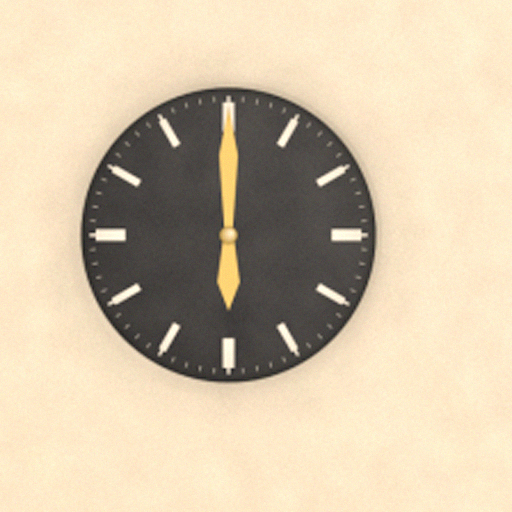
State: 6 h 00 min
